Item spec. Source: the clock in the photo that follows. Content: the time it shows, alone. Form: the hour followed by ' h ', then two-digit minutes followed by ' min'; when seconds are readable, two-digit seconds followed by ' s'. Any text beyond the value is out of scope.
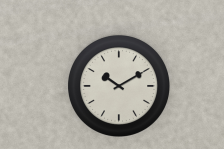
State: 10 h 10 min
